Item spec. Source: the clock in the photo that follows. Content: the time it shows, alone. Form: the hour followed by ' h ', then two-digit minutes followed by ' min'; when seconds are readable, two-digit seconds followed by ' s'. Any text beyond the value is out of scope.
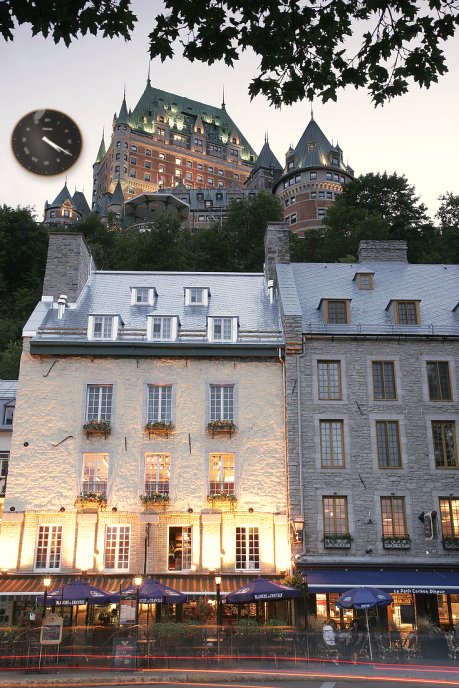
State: 4 h 20 min
